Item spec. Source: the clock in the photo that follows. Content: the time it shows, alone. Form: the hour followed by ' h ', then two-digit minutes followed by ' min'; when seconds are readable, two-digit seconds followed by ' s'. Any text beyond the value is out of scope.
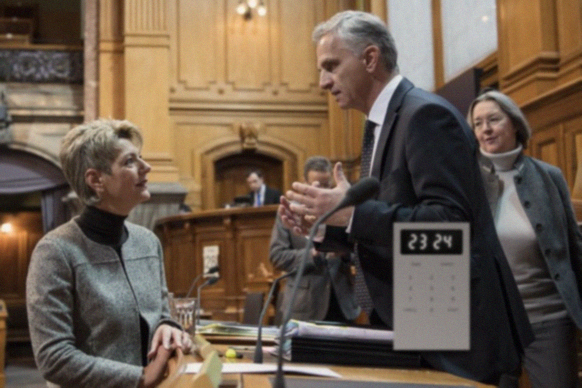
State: 23 h 24 min
